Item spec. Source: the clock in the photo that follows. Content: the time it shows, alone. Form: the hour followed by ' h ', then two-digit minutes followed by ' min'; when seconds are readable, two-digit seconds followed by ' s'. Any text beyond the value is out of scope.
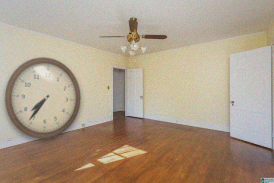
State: 7 h 36 min
